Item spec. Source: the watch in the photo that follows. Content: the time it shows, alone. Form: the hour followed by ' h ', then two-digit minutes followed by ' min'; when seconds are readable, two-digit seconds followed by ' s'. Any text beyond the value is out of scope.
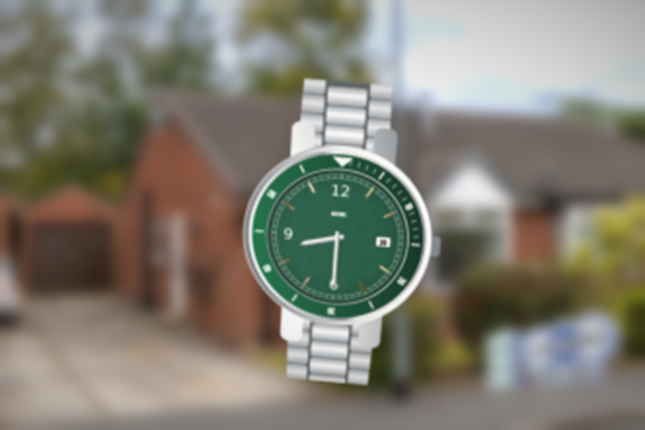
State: 8 h 30 min
